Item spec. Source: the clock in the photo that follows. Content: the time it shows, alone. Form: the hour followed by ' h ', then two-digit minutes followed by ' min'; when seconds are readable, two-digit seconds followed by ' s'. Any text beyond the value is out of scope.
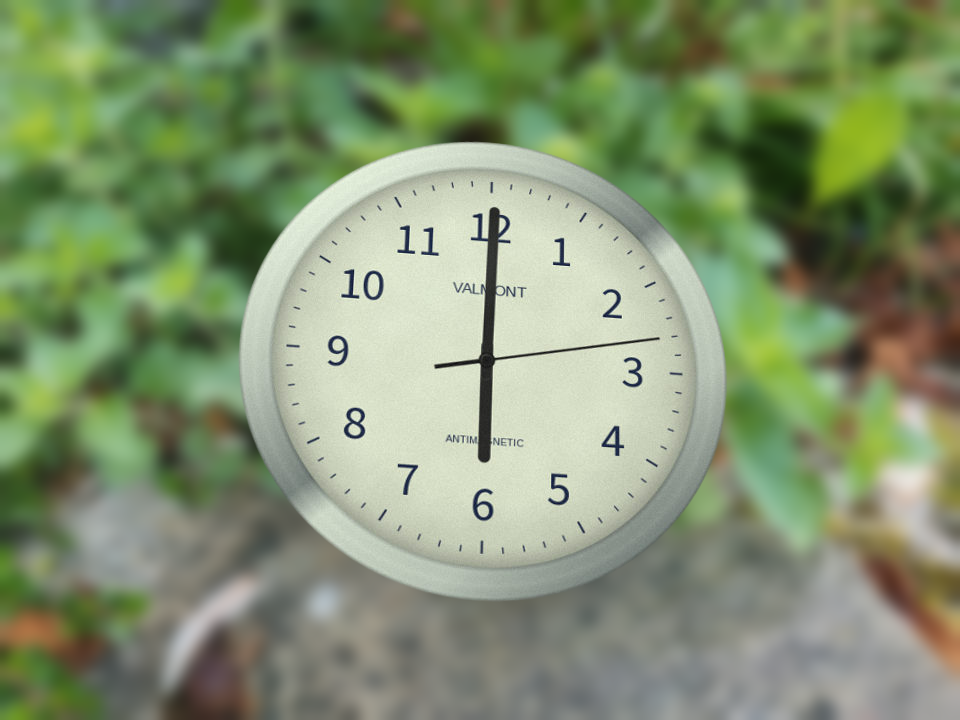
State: 6 h 00 min 13 s
